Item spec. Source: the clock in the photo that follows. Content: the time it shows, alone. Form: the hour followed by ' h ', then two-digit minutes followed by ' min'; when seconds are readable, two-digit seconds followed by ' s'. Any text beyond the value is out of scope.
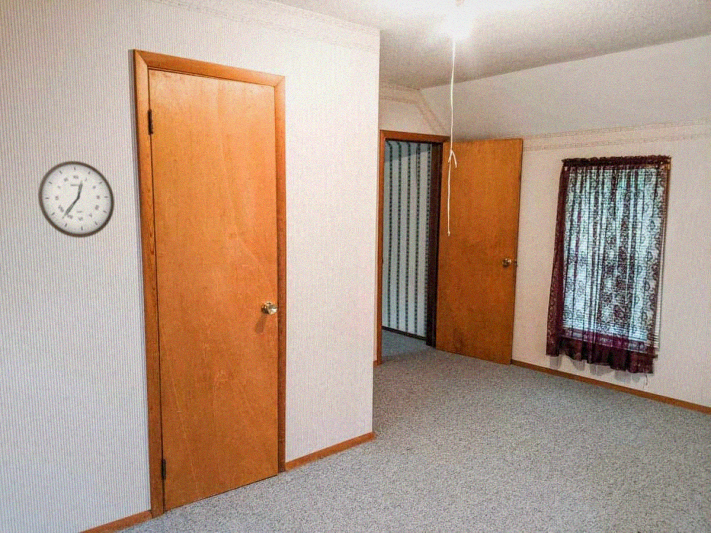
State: 12 h 37 min
